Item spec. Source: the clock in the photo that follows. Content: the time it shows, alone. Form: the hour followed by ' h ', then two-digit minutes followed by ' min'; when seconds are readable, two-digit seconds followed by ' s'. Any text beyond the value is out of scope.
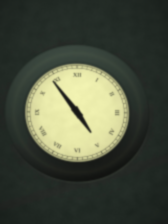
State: 4 h 54 min
